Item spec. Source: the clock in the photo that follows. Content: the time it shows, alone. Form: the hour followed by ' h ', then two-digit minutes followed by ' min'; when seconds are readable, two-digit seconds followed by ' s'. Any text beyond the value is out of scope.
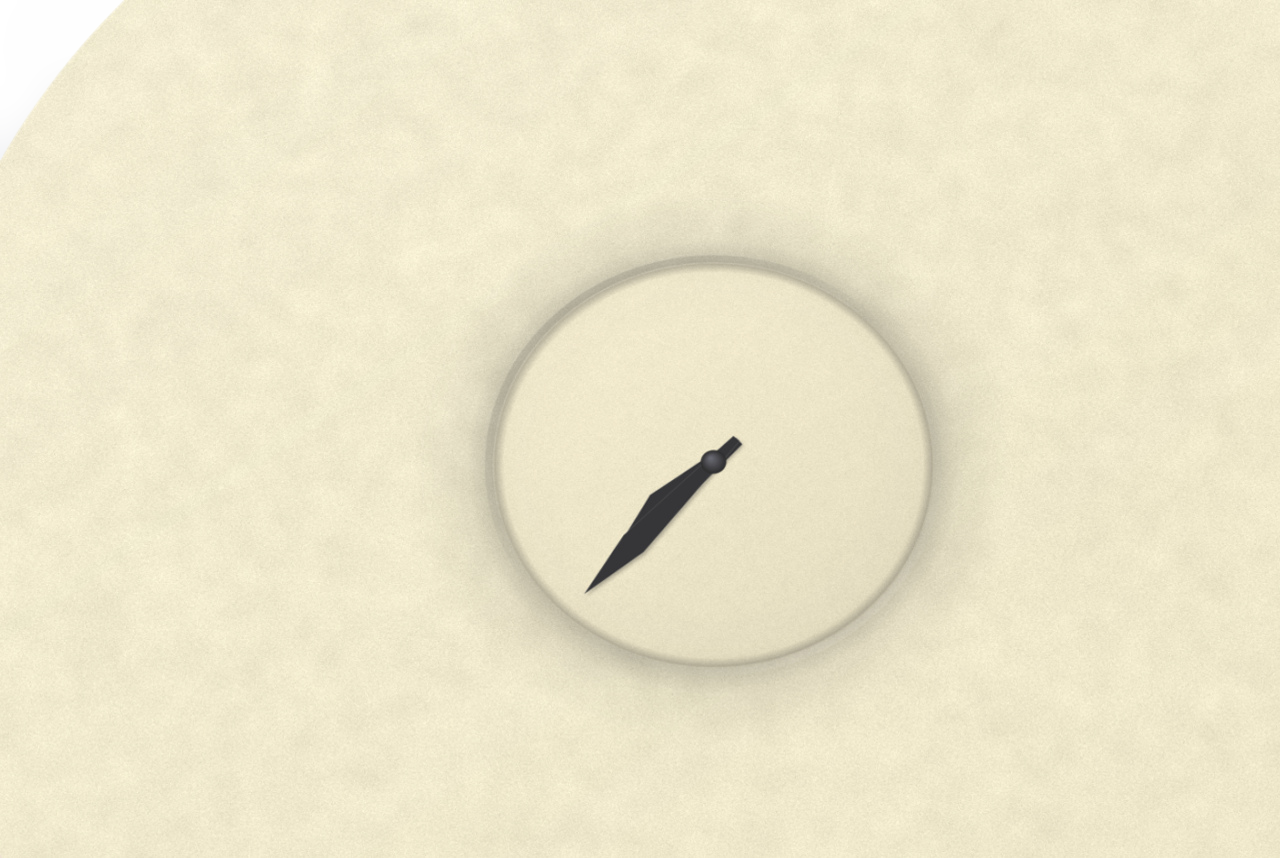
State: 7 h 37 min
